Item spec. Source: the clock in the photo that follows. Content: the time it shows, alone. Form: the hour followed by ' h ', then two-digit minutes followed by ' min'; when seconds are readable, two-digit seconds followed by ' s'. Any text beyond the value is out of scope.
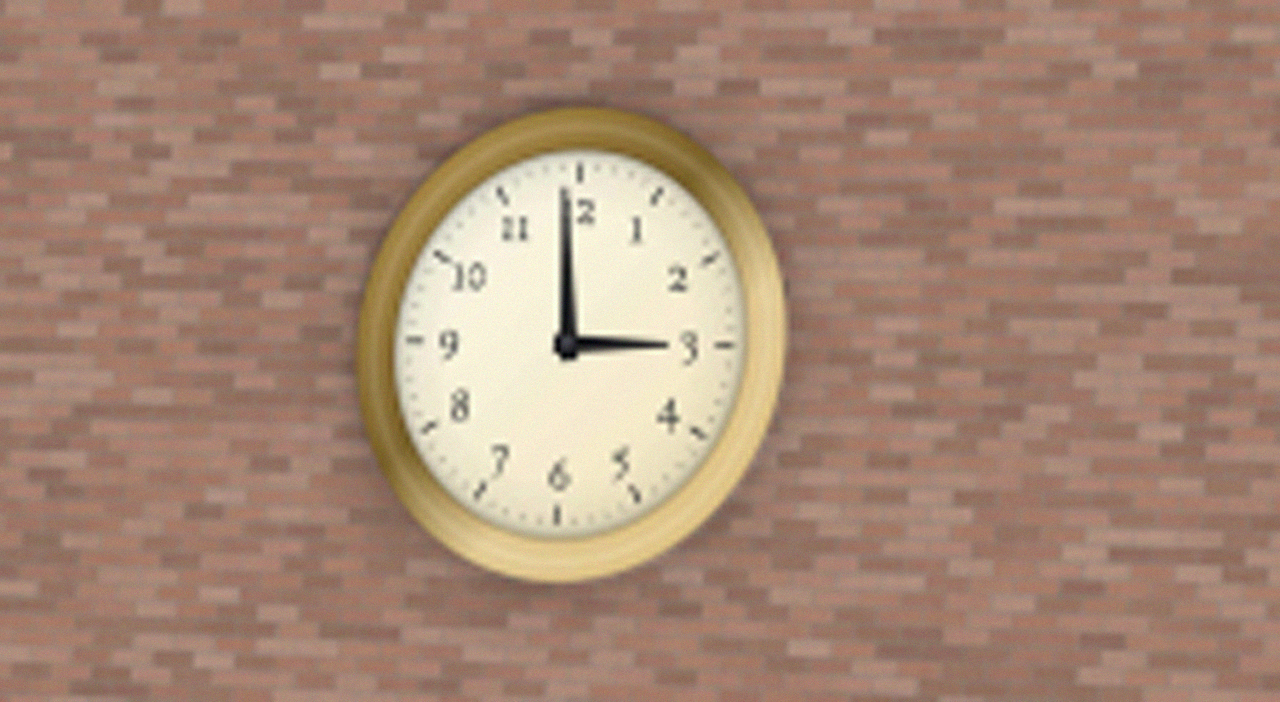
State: 2 h 59 min
